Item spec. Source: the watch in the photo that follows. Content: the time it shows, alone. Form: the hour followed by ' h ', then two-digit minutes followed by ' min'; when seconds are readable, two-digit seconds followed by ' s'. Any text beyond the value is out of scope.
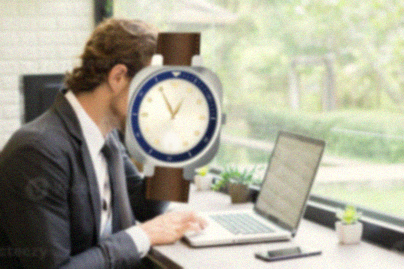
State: 12 h 55 min
